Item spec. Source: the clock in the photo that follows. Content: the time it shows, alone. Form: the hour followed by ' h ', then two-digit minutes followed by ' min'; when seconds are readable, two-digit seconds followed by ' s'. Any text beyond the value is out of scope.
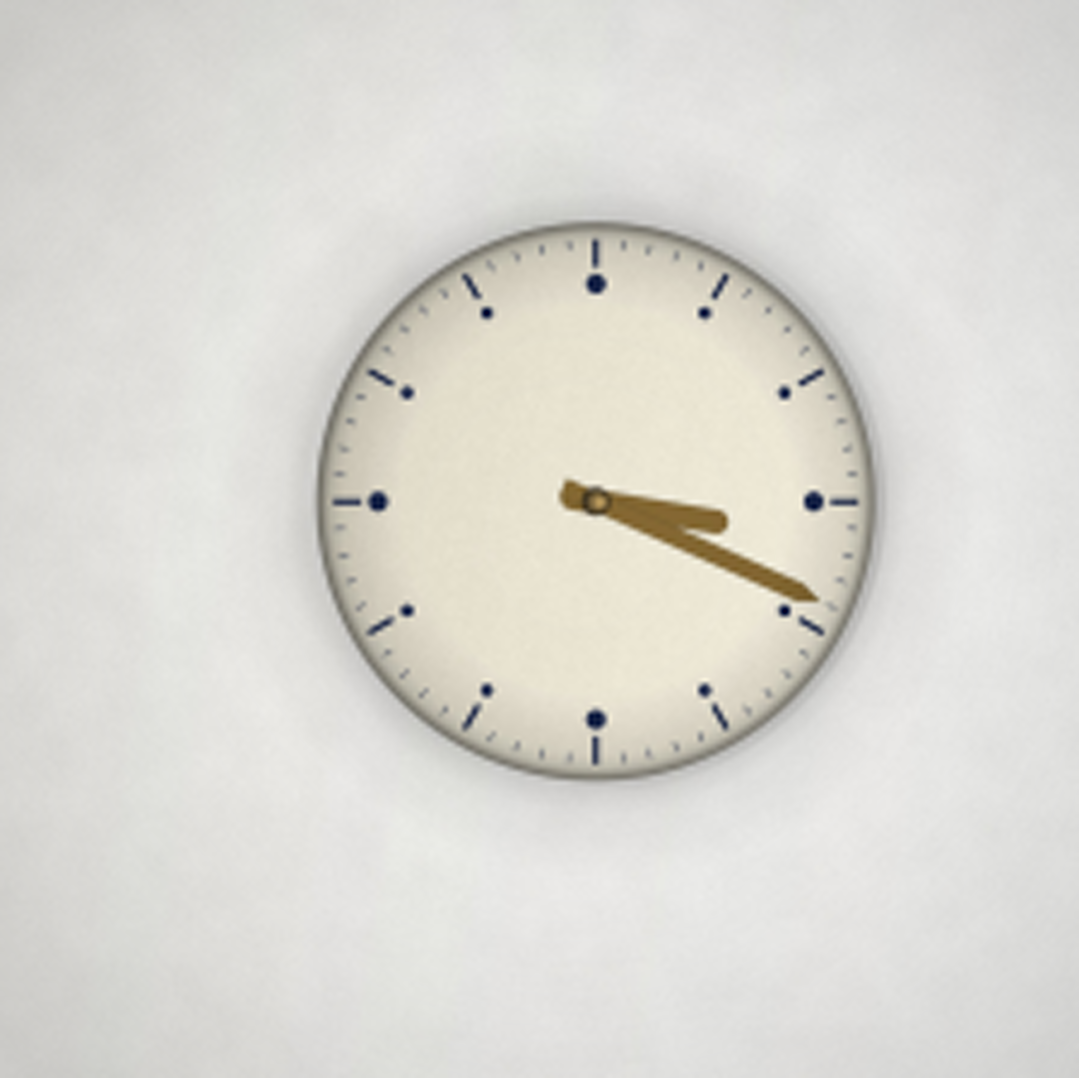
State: 3 h 19 min
